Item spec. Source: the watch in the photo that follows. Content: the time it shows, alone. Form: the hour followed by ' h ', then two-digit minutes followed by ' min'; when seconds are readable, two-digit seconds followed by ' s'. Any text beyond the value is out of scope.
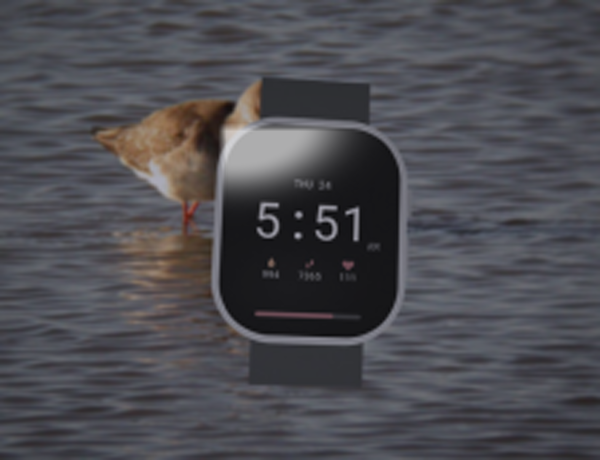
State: 5 h 51 min
